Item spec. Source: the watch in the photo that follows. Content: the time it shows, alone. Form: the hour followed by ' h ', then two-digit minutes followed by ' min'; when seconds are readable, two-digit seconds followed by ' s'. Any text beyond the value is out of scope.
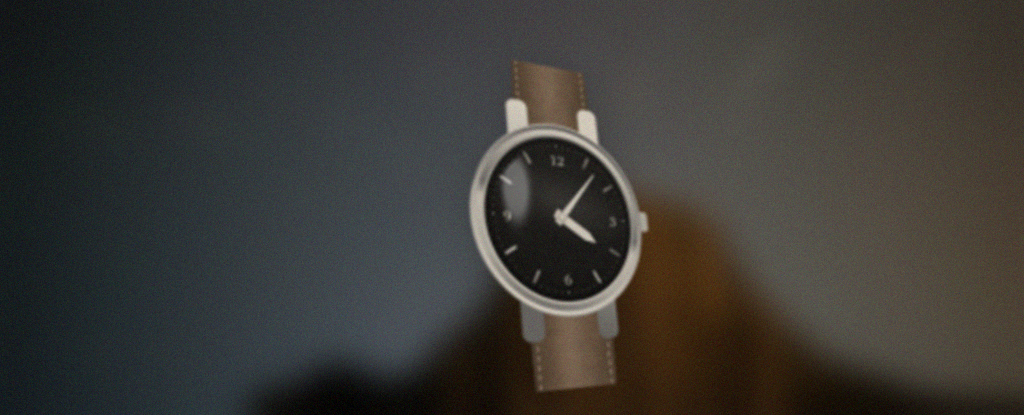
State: 4 h 07 min
